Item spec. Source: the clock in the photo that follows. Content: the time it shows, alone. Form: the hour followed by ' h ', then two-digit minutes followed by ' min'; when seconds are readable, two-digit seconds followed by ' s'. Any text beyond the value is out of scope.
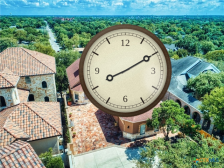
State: 8 h 10 min
